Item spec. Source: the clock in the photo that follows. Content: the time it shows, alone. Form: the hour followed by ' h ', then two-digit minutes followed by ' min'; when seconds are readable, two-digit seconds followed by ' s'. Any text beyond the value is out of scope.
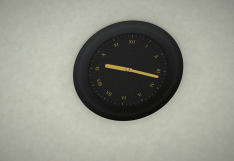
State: 9 h 17 min
